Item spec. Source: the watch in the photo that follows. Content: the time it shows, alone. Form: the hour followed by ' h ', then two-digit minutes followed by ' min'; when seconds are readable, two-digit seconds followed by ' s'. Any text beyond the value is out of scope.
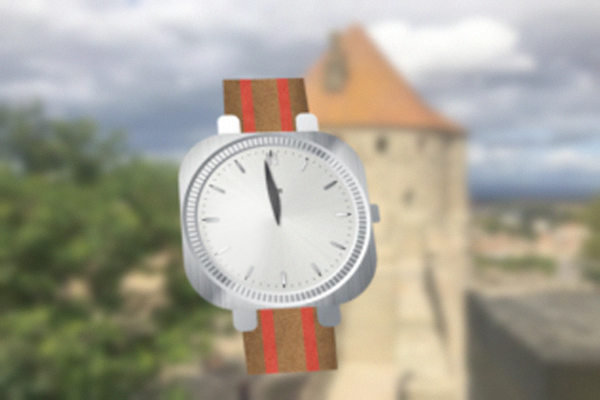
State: 11 h 59 min
